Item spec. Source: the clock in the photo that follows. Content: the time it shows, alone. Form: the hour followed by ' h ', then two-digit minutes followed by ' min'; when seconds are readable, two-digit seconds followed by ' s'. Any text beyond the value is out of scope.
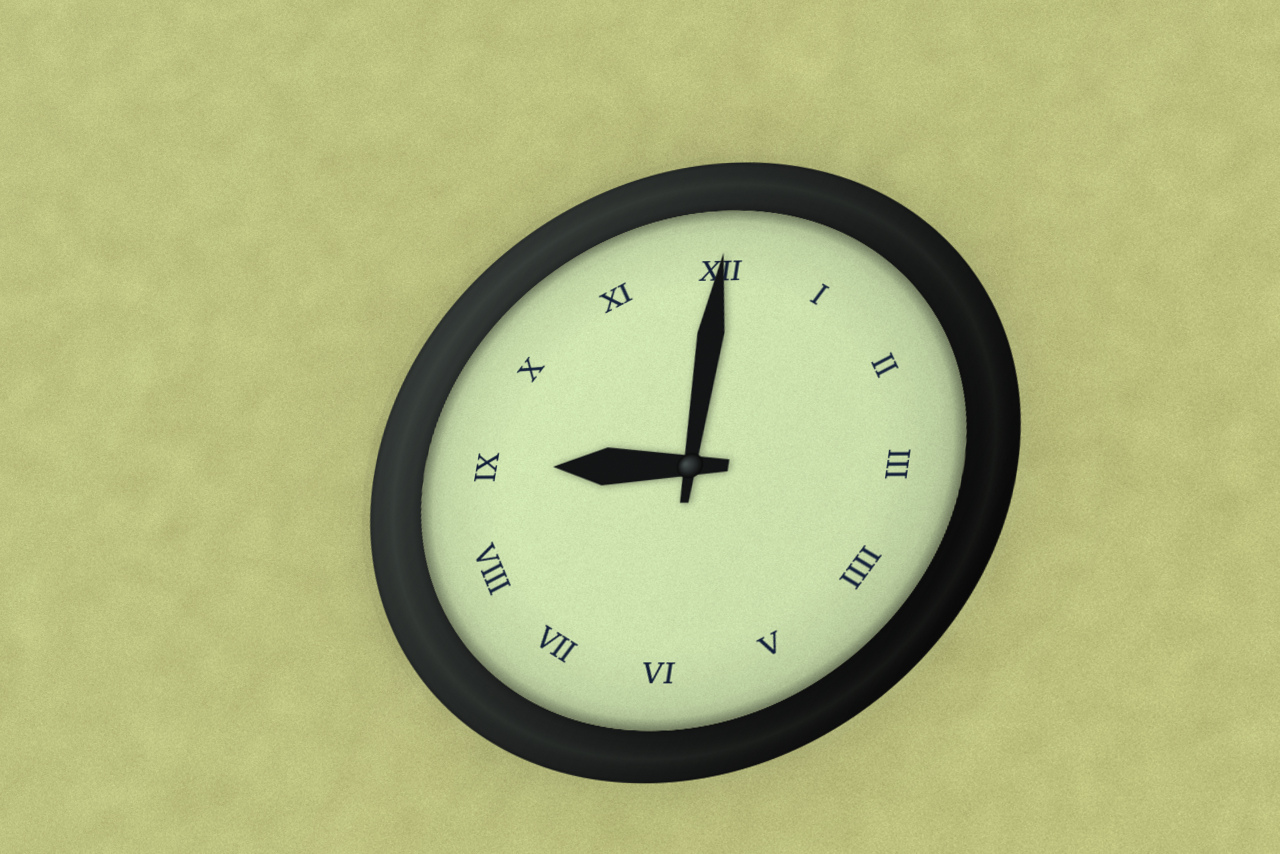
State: 9 h 00 min
